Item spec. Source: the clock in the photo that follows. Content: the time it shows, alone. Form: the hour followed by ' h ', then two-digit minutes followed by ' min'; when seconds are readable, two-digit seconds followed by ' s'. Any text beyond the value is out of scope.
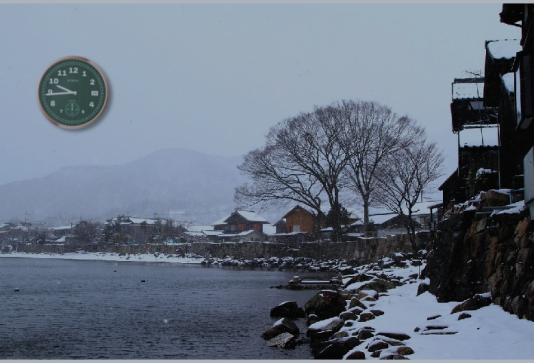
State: 9 h 44 min
